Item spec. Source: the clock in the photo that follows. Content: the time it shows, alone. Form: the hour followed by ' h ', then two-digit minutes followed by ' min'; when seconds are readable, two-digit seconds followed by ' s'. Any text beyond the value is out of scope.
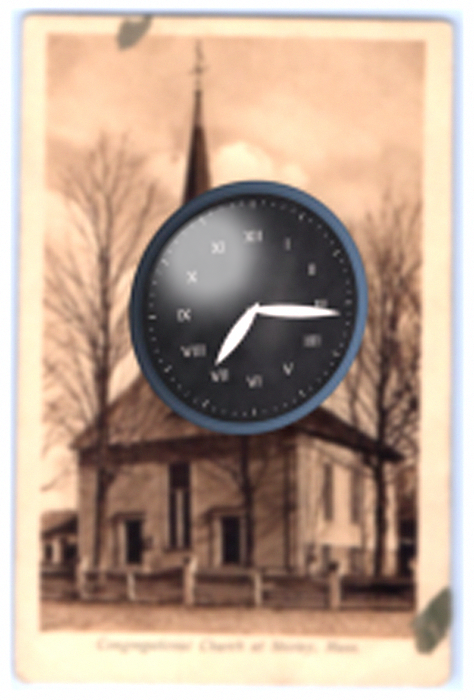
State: 7 h 16 min
